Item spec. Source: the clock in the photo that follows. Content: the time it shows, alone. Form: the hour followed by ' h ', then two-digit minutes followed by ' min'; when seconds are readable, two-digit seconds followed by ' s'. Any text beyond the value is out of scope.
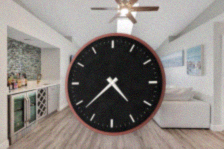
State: 4 h 38 min
